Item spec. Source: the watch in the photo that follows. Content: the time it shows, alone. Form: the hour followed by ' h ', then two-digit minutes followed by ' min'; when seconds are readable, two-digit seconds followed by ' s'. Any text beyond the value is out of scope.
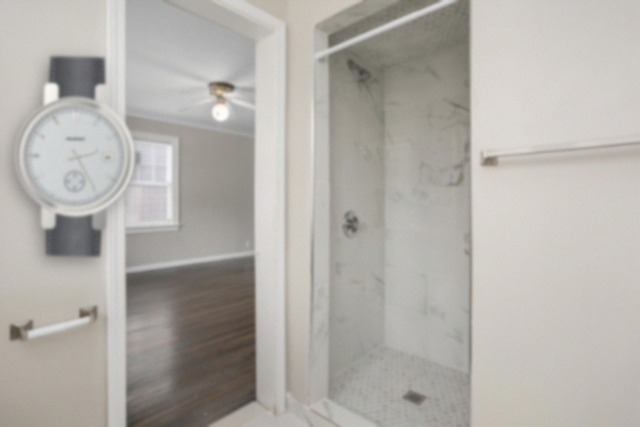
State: 2 h 25 min
